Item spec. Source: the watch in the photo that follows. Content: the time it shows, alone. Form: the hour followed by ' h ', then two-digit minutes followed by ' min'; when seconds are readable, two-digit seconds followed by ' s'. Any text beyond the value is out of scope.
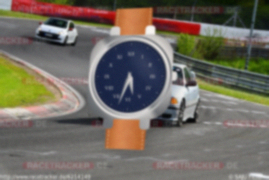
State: 5 h 33 min
